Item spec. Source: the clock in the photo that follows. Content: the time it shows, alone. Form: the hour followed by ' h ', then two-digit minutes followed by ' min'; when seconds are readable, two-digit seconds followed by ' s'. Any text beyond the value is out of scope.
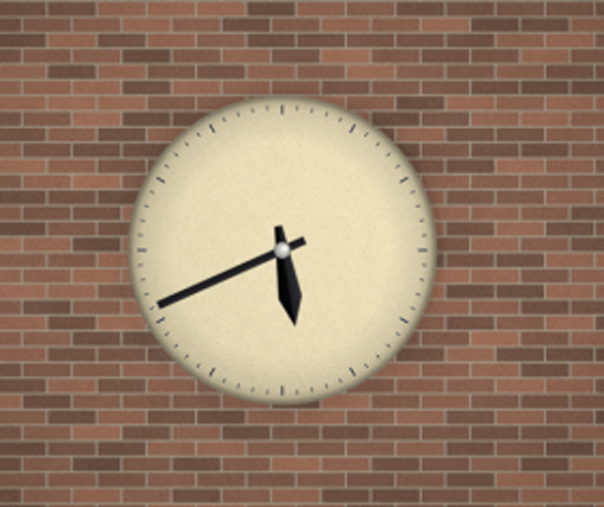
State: 5 h 41 min
